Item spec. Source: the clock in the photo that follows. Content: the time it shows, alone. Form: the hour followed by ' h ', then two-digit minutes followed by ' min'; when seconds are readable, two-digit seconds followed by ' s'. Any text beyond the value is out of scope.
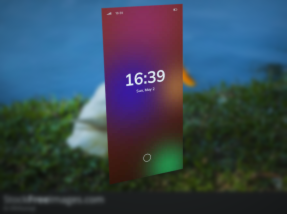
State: 16 h 39 min
